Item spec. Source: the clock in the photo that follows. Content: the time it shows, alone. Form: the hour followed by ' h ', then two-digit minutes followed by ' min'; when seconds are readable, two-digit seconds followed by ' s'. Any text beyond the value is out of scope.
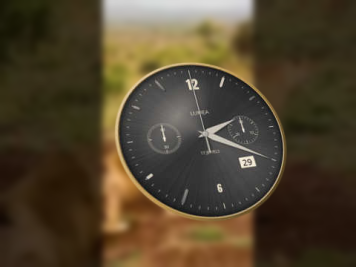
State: 2 h 20 min
